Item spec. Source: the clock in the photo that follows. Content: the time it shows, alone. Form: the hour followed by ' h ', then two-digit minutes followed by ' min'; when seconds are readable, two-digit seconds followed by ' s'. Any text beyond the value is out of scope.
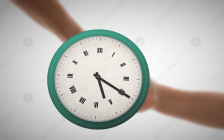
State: 5 h 20 min
